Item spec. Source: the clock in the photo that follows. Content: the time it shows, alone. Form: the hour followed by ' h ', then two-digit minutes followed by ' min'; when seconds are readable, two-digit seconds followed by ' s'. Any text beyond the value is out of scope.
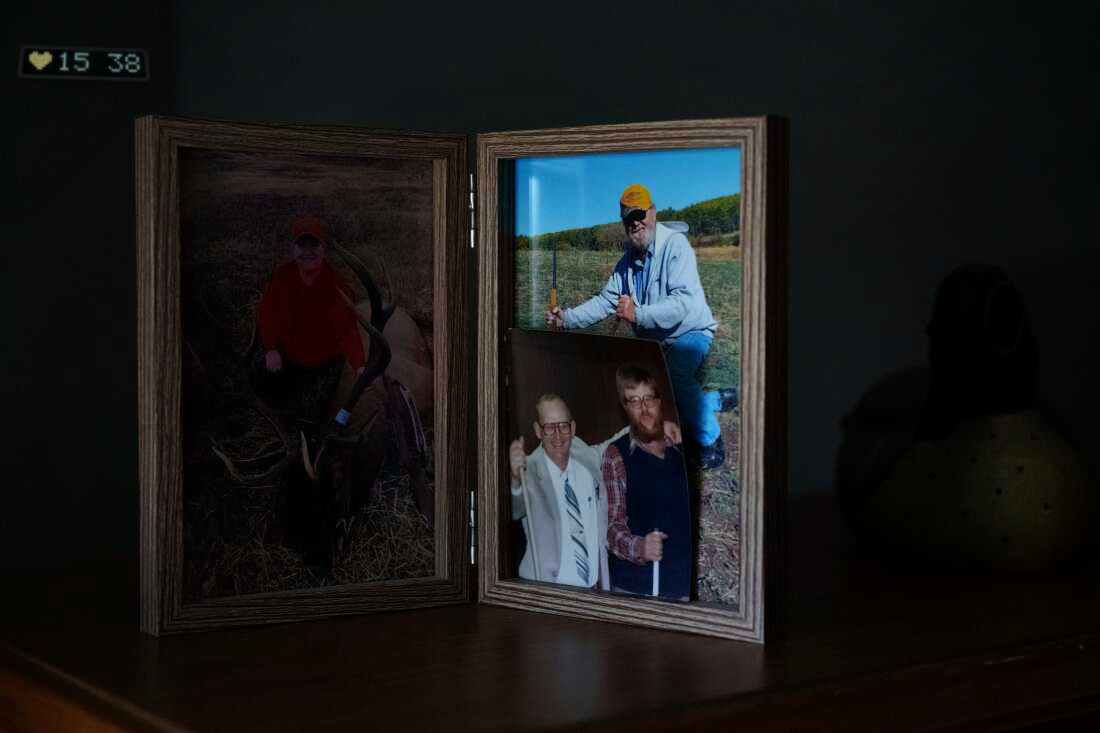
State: 15 h 38 min
